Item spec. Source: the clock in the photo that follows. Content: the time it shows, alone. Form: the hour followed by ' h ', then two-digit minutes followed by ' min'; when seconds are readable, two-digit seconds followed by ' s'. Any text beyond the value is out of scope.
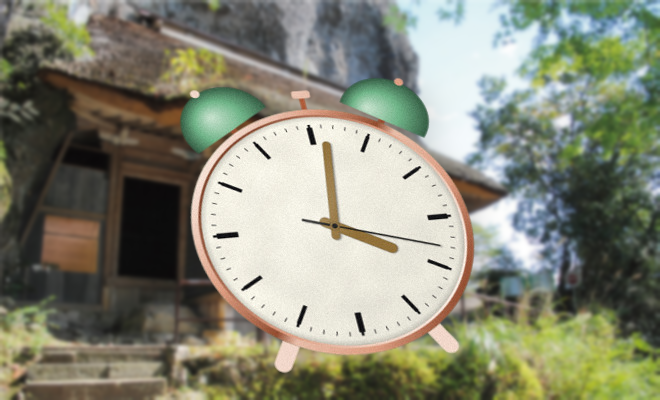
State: 4 h 01 min 18 s
